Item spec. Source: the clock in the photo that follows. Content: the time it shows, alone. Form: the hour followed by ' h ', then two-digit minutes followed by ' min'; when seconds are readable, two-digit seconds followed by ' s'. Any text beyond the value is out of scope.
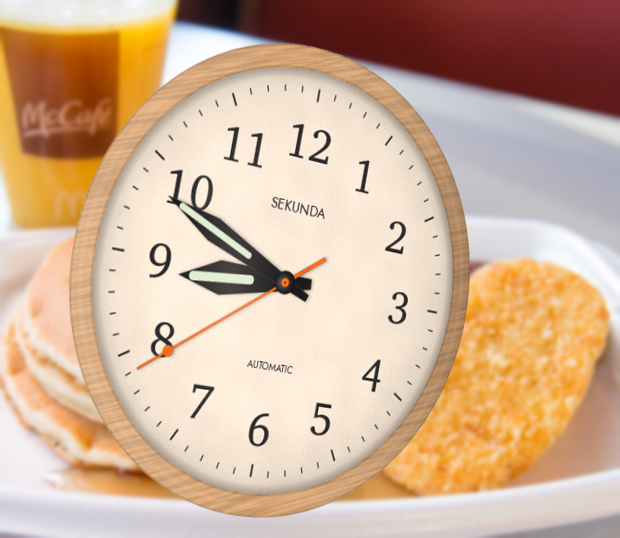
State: 8 h 48 min 39 s
